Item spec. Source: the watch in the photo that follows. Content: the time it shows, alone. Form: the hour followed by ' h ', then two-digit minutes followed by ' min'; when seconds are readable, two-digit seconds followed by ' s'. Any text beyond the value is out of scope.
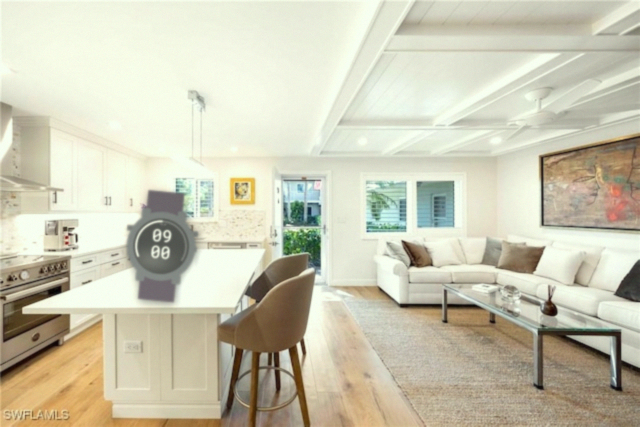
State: 9 h 00 min
